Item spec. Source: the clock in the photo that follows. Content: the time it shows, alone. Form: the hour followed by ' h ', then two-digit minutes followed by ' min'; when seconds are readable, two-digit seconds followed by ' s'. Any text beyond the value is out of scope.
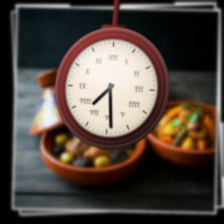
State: 7 h 29 min
